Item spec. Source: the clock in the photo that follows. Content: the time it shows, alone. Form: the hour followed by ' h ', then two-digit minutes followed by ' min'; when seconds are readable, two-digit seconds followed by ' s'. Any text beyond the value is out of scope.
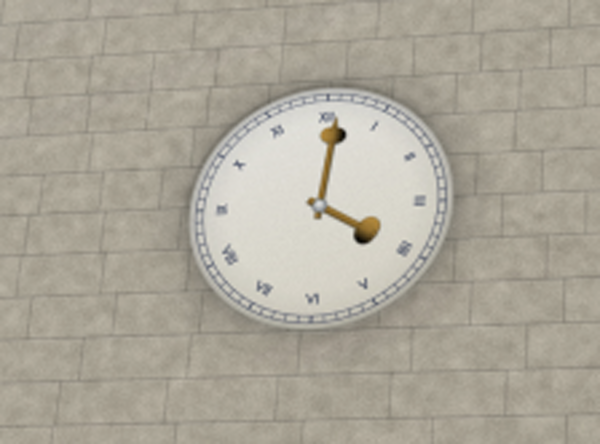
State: 4 h 01 min
